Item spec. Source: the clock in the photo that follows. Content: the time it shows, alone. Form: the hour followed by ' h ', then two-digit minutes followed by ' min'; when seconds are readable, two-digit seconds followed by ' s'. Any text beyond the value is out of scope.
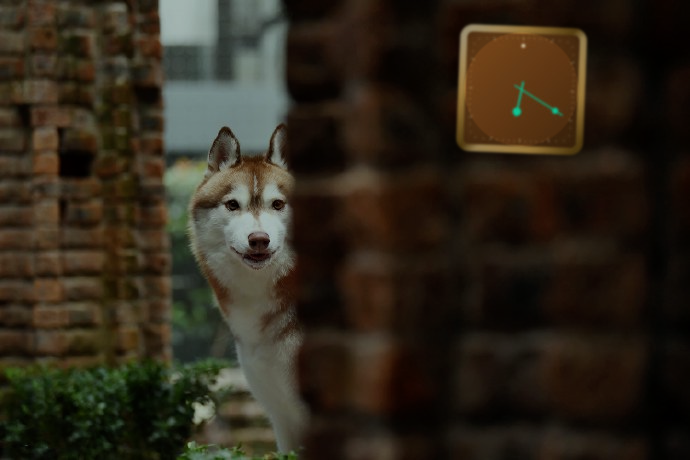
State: 6 h 20 min
